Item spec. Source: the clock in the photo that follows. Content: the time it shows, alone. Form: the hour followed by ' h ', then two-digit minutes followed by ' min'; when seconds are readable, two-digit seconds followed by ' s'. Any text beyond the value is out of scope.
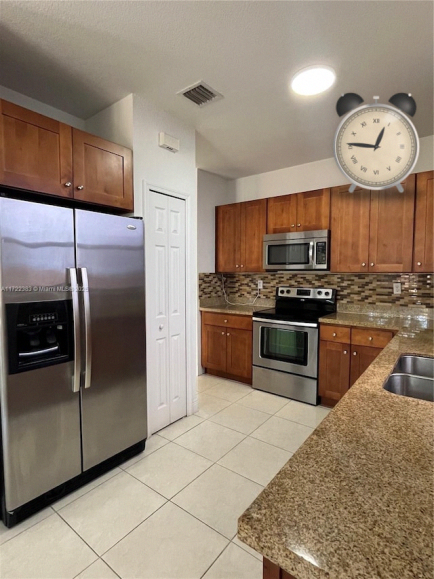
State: 12 h 46 min
